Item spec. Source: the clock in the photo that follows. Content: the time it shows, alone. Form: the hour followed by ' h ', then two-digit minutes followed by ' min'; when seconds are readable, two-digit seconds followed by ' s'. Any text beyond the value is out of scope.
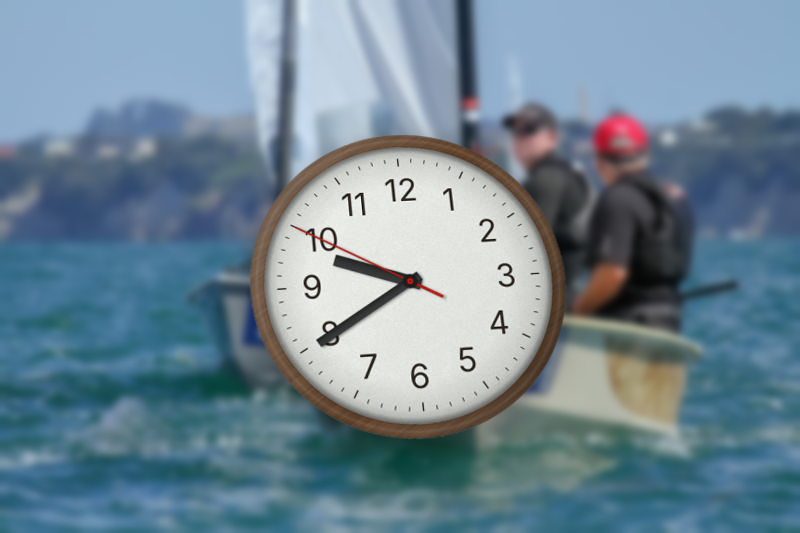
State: 9 h 39 min 50 s
